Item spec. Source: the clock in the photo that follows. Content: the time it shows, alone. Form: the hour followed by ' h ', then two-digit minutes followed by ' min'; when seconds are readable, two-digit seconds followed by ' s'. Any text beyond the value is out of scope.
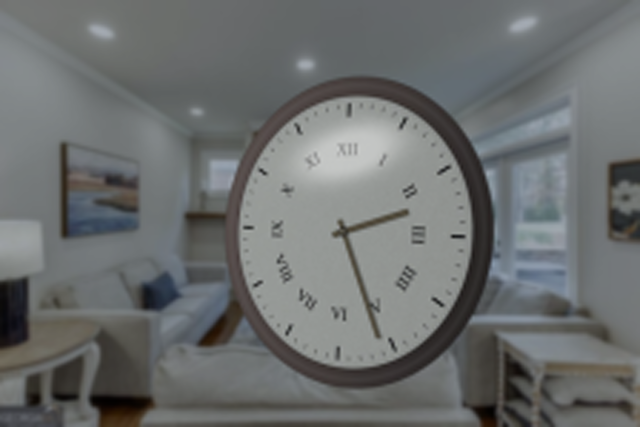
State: 2 h 26 min
